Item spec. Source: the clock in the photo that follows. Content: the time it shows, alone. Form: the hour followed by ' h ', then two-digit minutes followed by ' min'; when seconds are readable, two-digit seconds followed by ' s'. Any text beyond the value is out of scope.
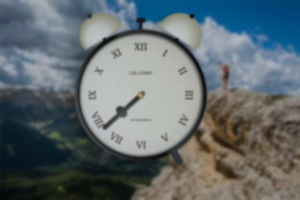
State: 7 h 38 min
